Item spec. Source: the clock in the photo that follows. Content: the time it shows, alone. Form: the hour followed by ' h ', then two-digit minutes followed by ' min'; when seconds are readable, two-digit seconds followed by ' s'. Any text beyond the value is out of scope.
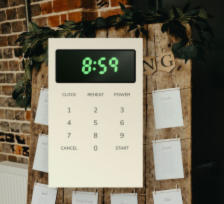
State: 8 h 59 min
